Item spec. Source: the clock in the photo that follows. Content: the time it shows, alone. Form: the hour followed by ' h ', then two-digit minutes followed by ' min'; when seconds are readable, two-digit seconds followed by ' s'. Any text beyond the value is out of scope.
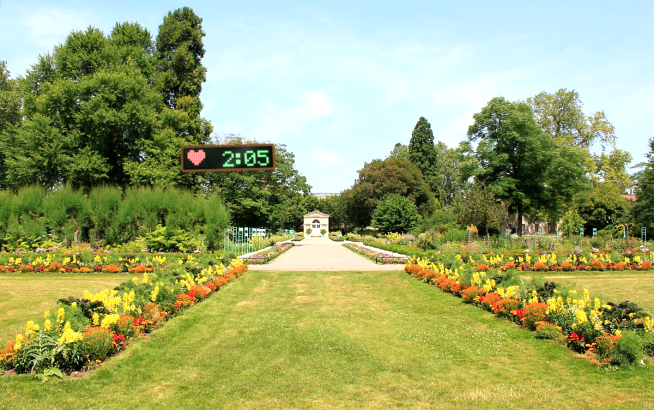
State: 2 h 05 min
